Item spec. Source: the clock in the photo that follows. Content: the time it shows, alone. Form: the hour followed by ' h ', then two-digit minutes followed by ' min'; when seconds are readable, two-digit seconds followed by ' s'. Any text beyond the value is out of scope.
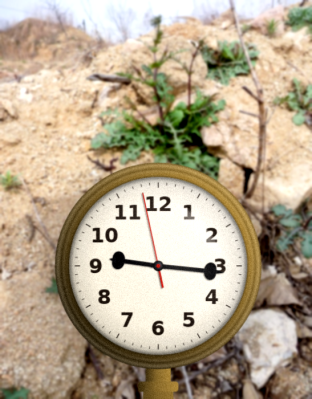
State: 9 h 15 min 58 s
